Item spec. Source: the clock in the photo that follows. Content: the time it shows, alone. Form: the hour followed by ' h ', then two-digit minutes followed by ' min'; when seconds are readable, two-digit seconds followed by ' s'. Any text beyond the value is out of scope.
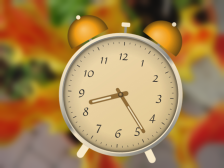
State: 8 h 24 min
